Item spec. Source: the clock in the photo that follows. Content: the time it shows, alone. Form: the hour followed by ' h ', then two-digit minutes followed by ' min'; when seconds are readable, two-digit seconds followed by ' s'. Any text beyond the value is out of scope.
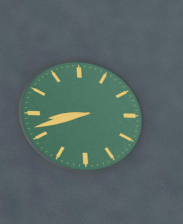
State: 8 h 42 min
